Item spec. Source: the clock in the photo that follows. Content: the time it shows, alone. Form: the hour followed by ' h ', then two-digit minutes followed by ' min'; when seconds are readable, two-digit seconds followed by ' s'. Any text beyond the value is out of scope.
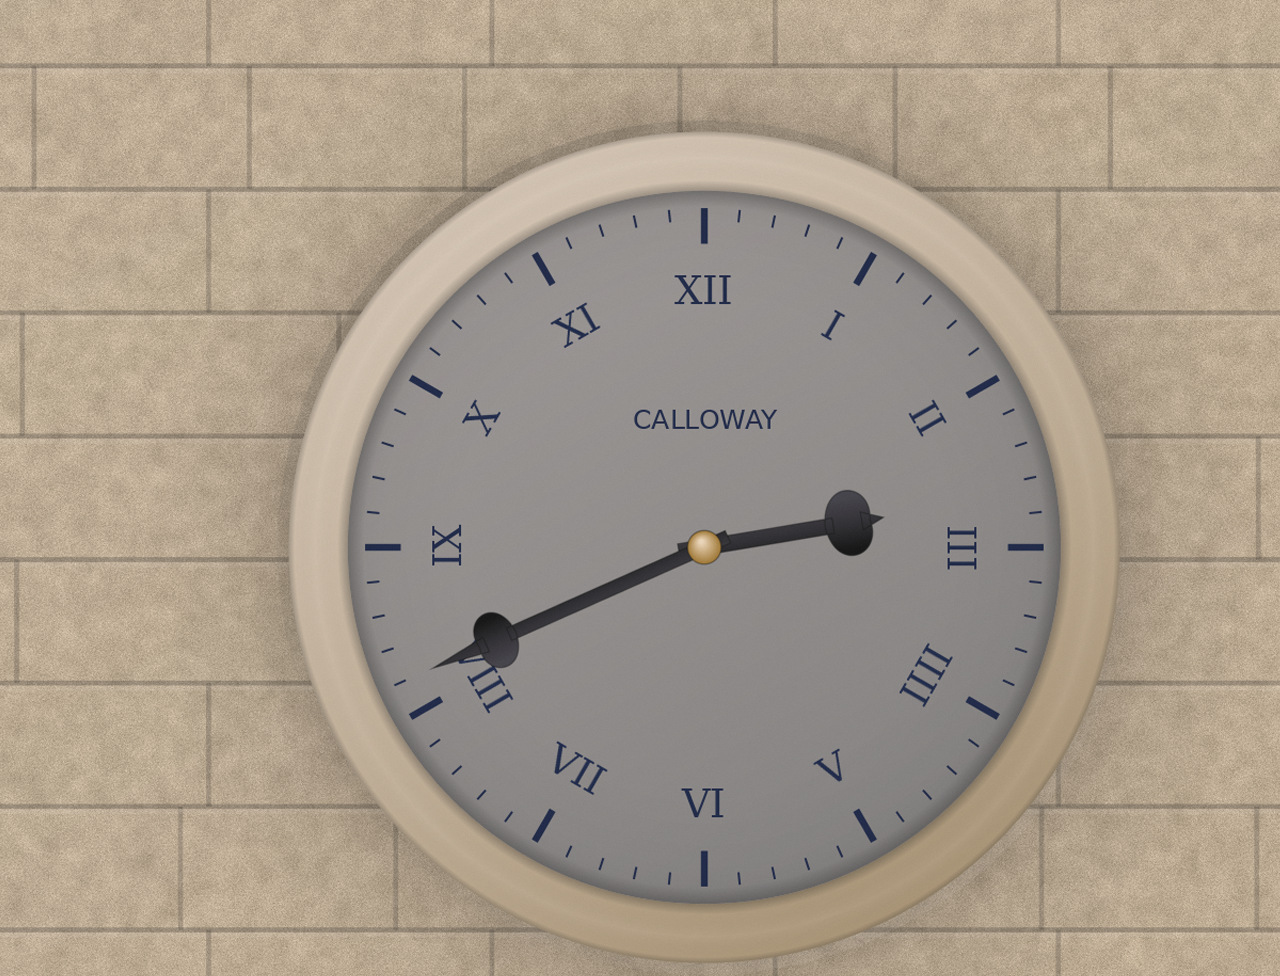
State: 2 h 41 min
